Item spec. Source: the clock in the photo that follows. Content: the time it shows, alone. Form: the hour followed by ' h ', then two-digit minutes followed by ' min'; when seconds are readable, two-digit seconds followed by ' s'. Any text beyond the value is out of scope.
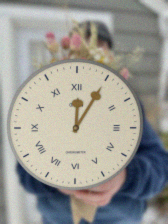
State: 12 h 05 min
